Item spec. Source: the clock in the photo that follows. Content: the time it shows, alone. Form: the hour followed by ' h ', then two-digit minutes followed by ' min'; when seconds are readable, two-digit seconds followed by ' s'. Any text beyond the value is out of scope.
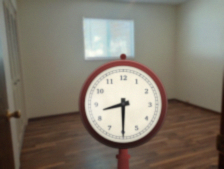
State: 8 h 30 min
